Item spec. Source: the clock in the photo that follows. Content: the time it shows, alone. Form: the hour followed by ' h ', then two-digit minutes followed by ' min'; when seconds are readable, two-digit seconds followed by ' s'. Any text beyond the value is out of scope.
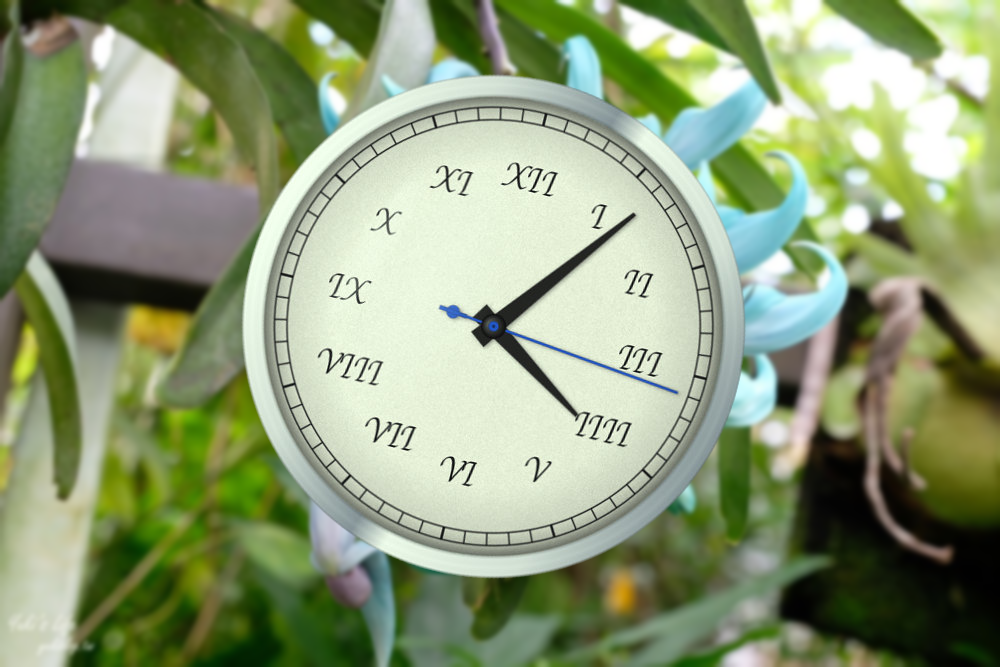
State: 4 h 06 min 16 s
